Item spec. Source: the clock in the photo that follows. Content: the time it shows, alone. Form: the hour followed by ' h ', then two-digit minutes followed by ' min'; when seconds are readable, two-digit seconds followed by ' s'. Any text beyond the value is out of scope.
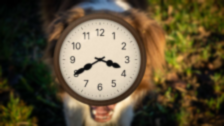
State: 3 h 40 min
